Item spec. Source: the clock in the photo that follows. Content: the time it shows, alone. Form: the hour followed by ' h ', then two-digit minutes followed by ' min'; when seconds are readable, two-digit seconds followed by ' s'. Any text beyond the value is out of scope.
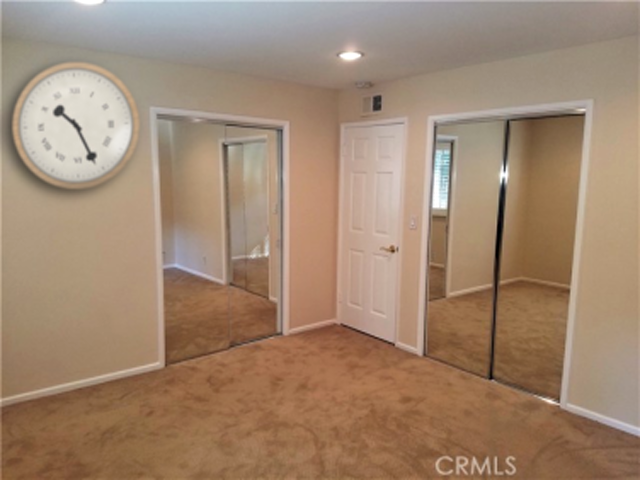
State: 10 h 26 min
